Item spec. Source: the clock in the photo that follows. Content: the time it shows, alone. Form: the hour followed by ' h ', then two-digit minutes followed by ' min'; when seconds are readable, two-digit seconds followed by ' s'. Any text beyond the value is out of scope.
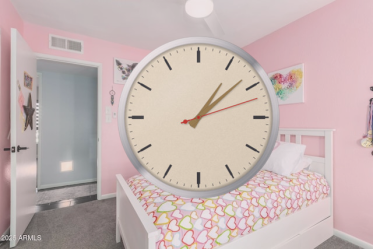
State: 1 h 08 min 12 s
